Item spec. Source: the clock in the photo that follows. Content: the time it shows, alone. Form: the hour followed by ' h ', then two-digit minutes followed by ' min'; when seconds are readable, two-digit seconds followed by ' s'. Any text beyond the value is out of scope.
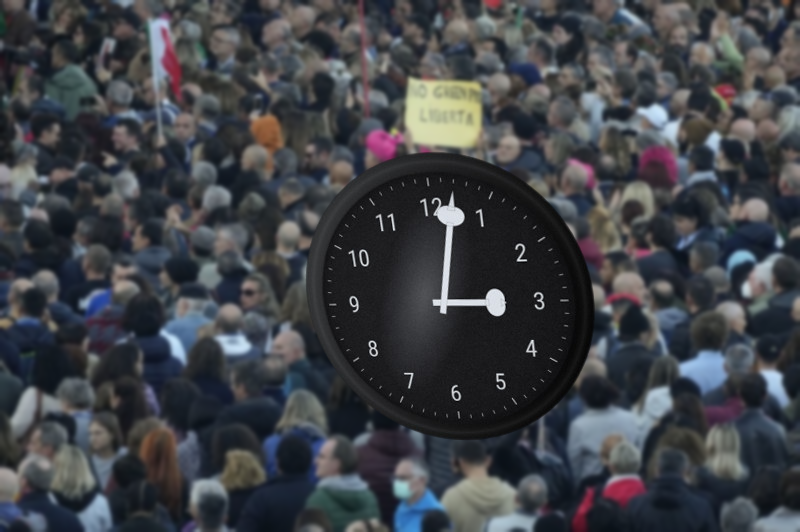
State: 3 h 02 min
